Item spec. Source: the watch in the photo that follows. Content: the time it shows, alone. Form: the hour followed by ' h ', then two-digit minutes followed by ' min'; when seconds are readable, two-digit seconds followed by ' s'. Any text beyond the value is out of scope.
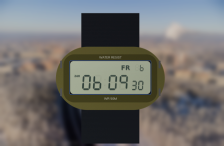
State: 6 h 09 min 30 s
